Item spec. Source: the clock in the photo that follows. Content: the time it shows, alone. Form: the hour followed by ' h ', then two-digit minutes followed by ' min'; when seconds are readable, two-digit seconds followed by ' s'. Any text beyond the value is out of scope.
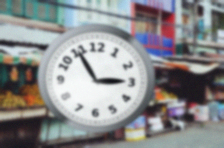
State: 2 h 55 min
